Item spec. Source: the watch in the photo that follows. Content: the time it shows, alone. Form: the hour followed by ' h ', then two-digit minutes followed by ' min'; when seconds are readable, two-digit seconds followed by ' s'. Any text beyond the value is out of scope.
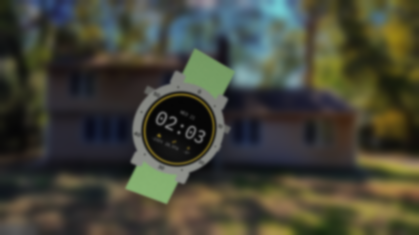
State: 2 h 03 min
